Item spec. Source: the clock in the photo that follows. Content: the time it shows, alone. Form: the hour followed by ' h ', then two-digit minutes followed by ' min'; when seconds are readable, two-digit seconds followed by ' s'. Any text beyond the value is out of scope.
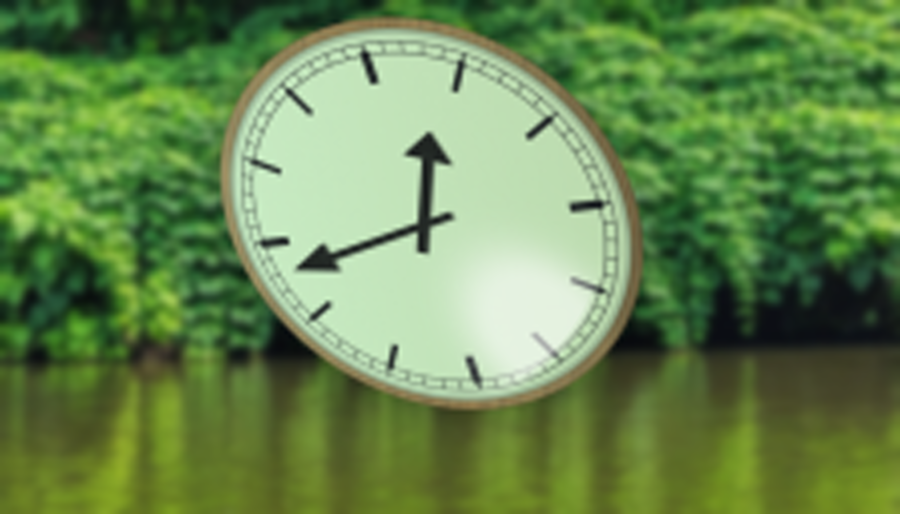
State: 12 h 43 min
